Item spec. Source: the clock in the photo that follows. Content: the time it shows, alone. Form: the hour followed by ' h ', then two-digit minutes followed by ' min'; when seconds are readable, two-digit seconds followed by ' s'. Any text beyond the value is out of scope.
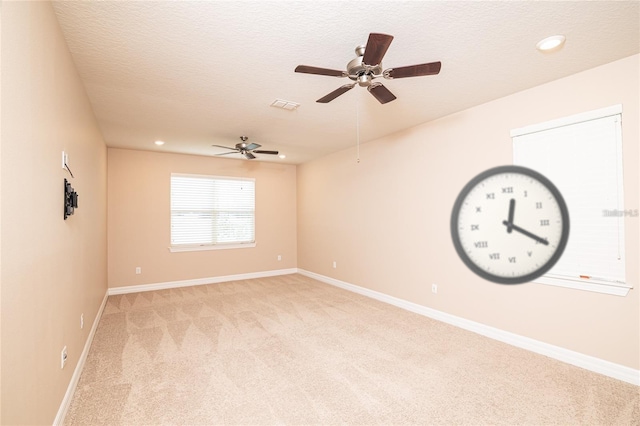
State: 12 h 20 min
